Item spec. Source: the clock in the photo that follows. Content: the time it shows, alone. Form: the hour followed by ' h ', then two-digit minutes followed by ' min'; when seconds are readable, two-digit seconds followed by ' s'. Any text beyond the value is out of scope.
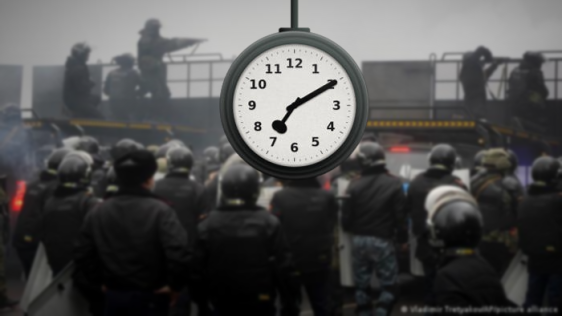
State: 7 h 10 min
